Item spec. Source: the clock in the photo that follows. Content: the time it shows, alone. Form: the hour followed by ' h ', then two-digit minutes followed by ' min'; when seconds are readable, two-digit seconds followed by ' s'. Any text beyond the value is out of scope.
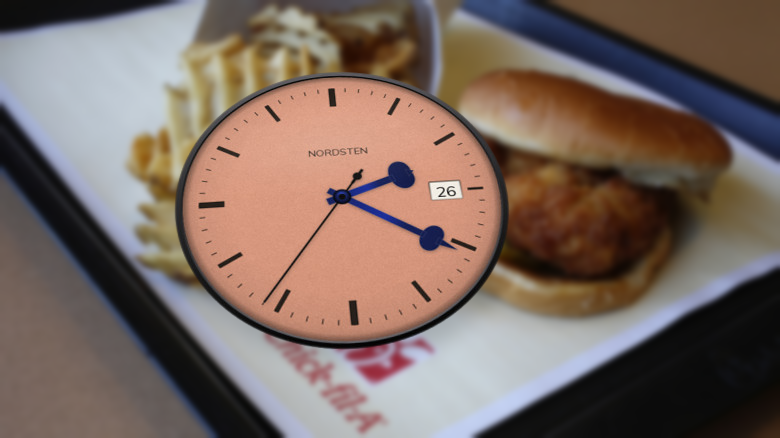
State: 2 h 20 min 36 s
